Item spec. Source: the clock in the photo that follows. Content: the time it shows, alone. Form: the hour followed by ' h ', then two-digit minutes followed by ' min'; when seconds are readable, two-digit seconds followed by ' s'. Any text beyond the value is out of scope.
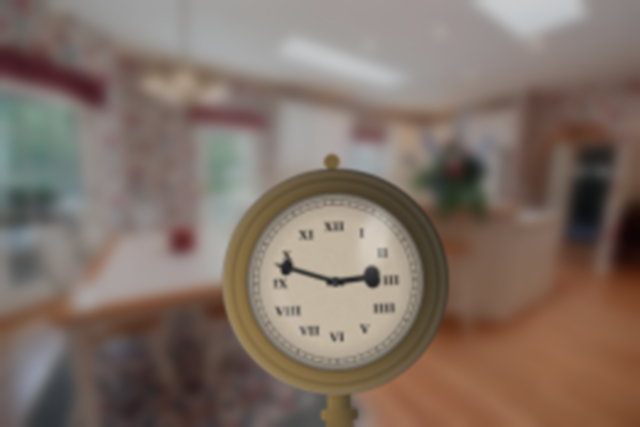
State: 2 h 48 min
